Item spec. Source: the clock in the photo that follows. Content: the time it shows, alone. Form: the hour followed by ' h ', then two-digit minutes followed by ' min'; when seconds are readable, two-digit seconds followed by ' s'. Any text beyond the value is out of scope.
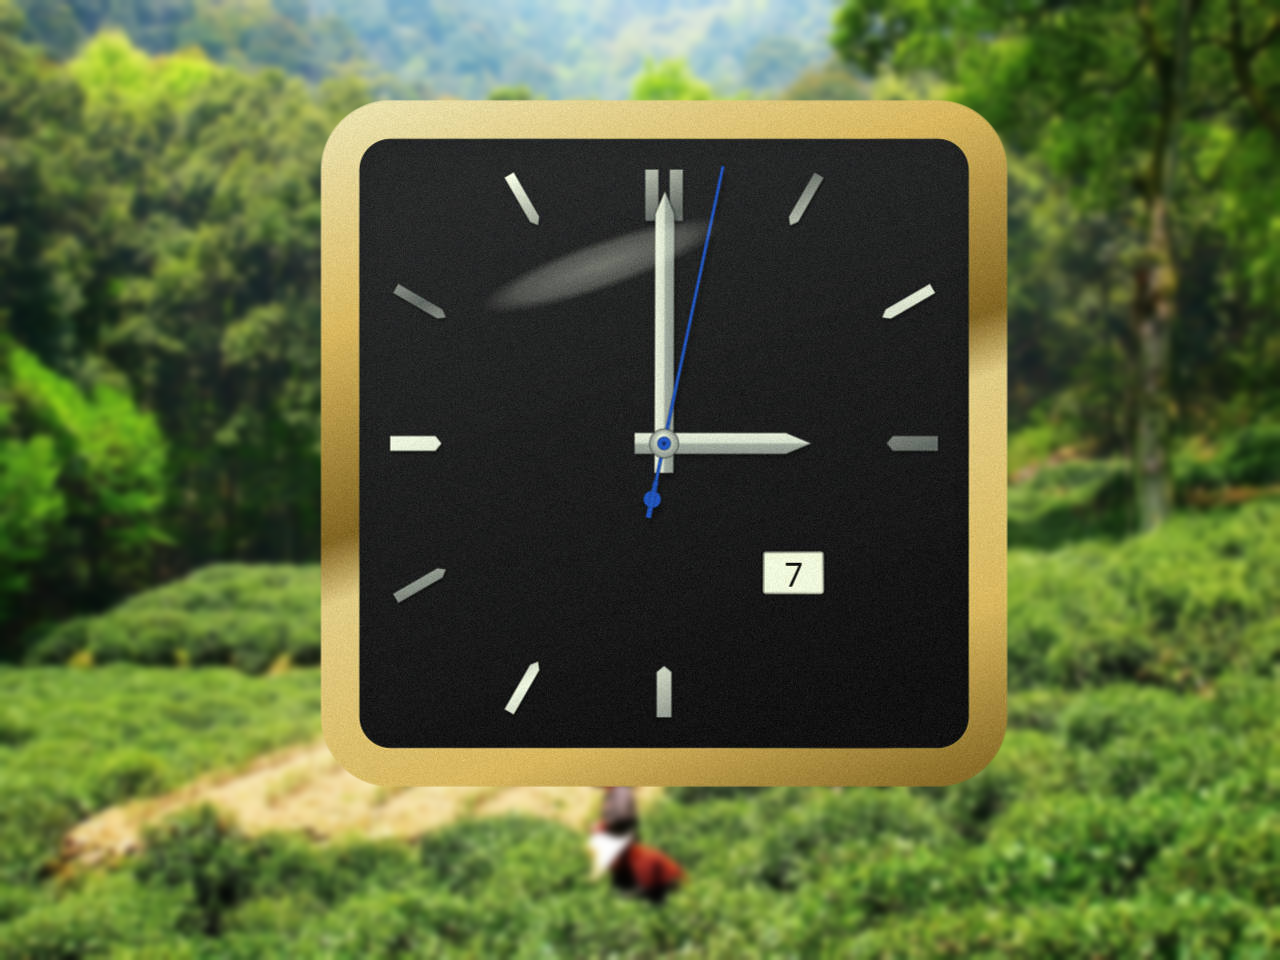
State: 3 h 00 min 02 s
